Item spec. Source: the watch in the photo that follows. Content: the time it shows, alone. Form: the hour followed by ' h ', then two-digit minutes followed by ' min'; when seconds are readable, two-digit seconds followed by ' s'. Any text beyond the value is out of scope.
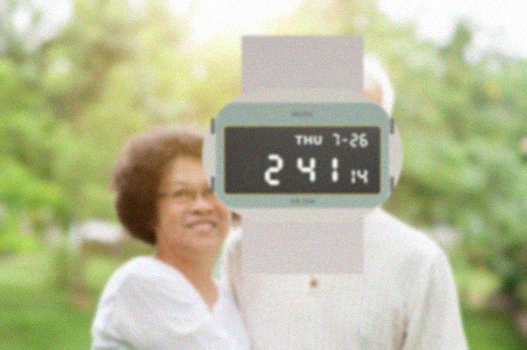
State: 2 h 41 min 14 s
